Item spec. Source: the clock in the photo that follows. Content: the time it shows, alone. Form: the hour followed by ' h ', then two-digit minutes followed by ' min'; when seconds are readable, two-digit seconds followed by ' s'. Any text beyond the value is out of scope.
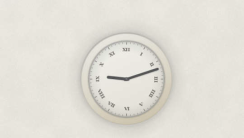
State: 9 h 12 min
